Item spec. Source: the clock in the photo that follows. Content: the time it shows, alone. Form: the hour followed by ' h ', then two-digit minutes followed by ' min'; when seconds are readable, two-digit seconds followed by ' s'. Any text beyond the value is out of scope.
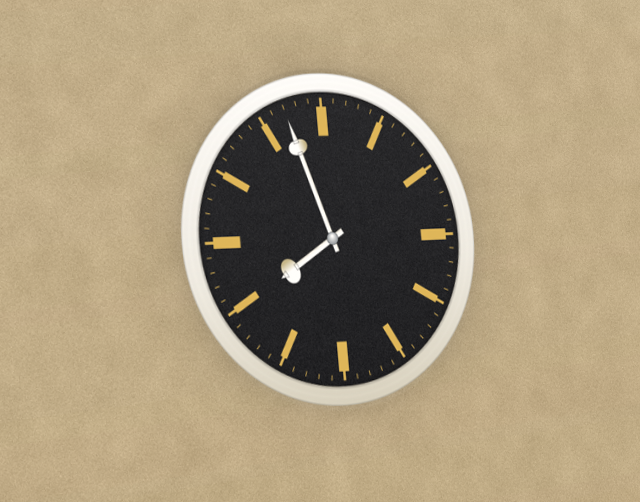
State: 7 h 57 min
